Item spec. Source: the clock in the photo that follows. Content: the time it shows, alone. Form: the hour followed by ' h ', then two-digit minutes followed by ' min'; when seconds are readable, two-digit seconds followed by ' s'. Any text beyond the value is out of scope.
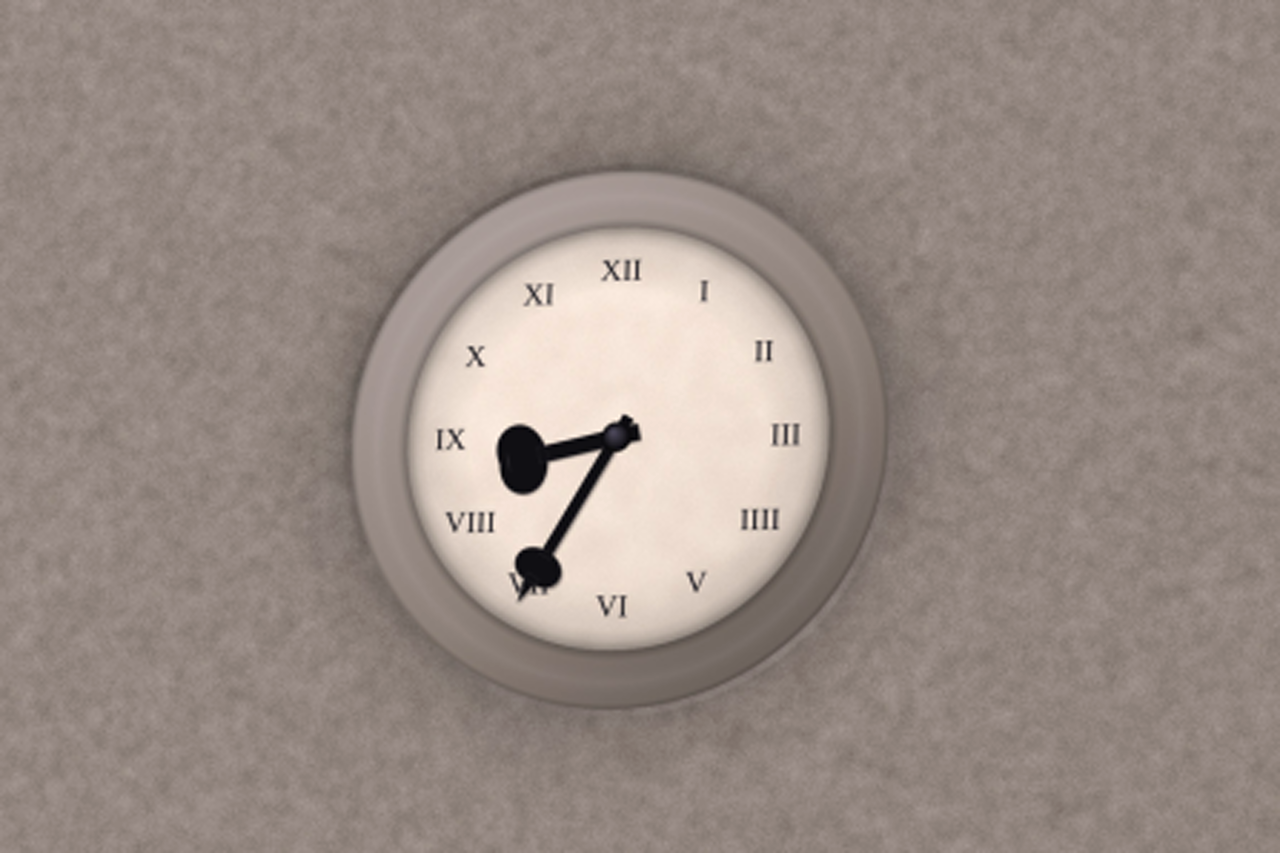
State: 8 h 35 min
